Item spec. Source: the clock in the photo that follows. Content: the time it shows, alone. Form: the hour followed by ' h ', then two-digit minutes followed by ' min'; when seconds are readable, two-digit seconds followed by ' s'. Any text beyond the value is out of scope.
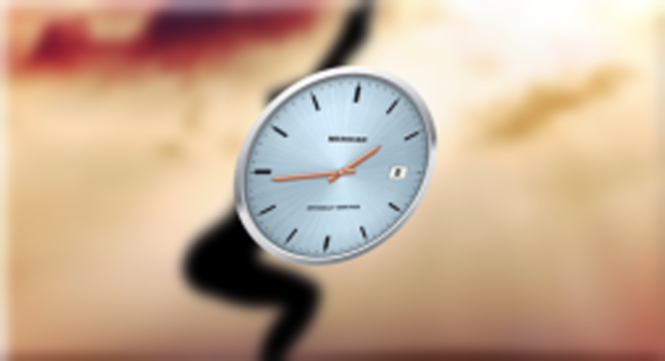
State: 1 h 44 min
